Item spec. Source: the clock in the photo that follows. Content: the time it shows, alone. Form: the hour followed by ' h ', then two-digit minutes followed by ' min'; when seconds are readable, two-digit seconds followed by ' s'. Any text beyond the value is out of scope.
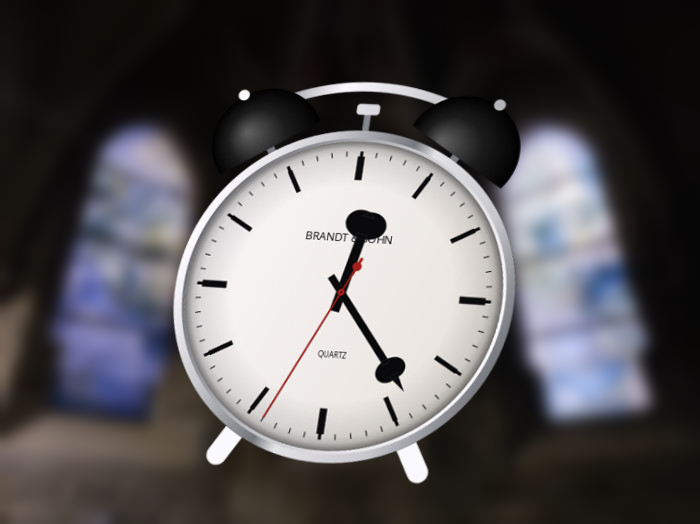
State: 12 h 23 min 34 s
